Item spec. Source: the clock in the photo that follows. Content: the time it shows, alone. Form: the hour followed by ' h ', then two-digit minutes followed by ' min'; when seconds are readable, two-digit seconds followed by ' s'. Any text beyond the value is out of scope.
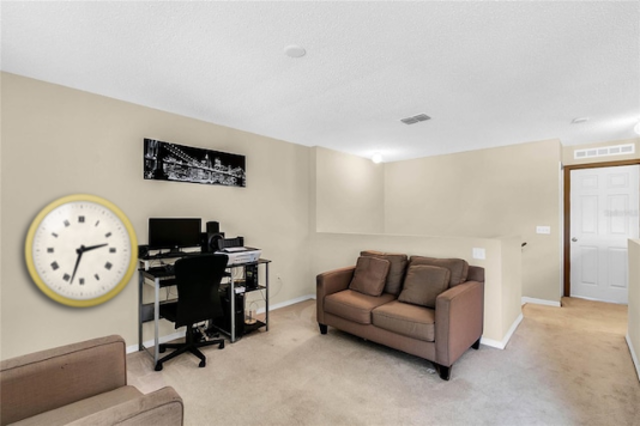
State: 2 h 33 min
